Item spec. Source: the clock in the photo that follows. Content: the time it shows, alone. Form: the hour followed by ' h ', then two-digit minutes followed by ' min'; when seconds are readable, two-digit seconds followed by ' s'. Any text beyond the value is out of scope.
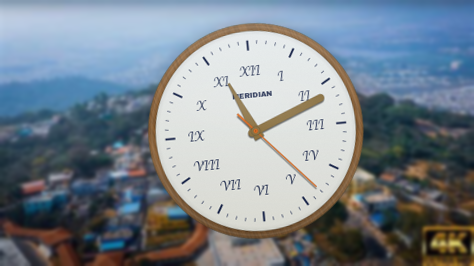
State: 11 h 11 min 23 s
